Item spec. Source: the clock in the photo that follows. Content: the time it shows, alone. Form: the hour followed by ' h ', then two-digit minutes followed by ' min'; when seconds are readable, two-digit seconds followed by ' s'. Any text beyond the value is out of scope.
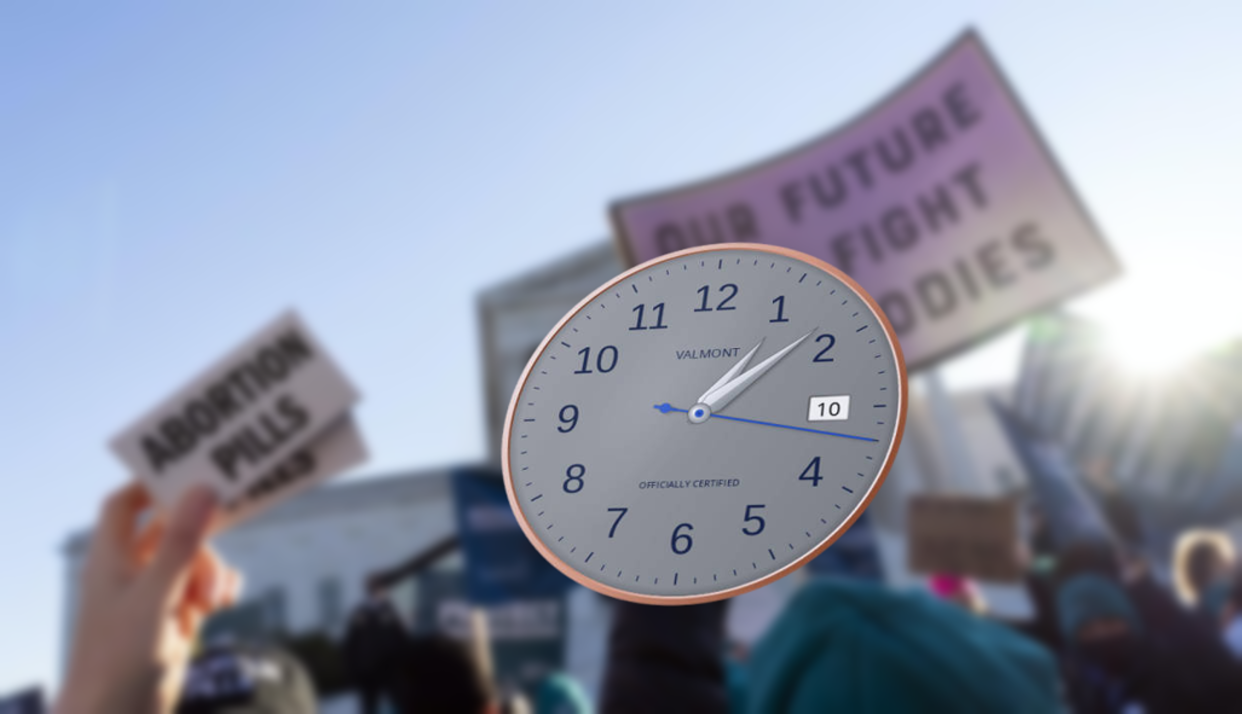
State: 1 h 08 min 17 s
